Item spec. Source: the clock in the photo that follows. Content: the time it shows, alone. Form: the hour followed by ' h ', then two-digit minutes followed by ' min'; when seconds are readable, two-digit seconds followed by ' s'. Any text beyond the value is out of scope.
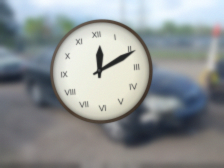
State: 12 h 11 min
